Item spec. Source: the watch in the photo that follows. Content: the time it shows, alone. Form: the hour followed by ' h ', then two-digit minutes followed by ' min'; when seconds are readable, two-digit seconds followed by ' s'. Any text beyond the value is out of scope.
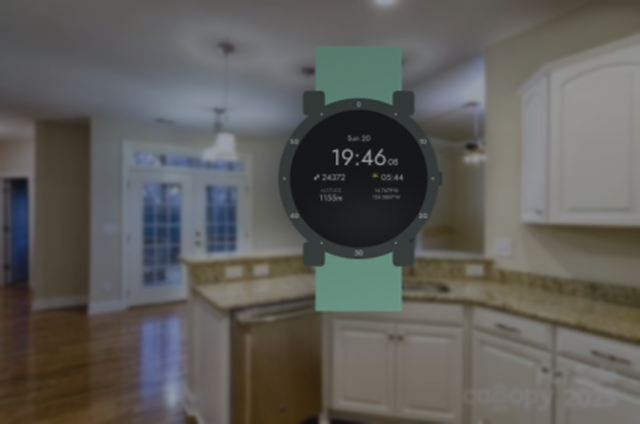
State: 19 h 46 min
